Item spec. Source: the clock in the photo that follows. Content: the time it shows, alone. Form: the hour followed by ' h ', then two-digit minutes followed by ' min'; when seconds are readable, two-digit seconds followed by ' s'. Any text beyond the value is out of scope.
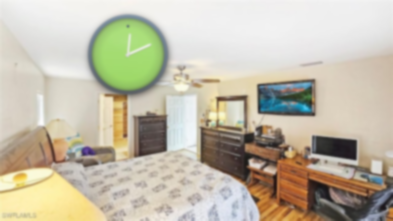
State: 12 h 11 min
